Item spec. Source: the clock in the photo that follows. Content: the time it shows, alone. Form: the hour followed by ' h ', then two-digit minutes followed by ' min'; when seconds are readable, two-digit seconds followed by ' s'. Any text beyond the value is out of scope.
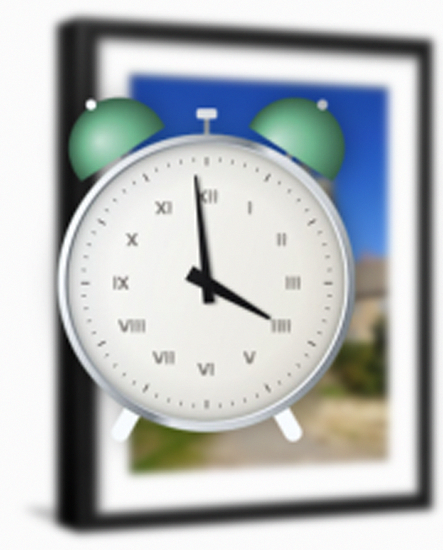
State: 3 h 59 min
